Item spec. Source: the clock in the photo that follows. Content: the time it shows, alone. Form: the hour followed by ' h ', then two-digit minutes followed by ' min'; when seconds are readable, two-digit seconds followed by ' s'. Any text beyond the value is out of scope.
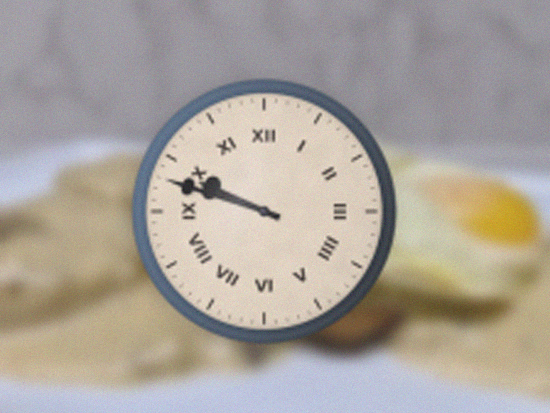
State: 9 h 48 min
